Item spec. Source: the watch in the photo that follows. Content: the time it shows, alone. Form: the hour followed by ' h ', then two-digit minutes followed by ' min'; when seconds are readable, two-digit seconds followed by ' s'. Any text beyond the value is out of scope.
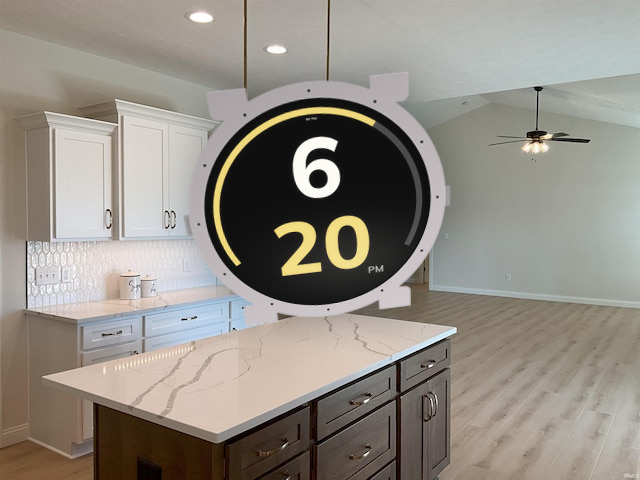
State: 6 h 20 min
